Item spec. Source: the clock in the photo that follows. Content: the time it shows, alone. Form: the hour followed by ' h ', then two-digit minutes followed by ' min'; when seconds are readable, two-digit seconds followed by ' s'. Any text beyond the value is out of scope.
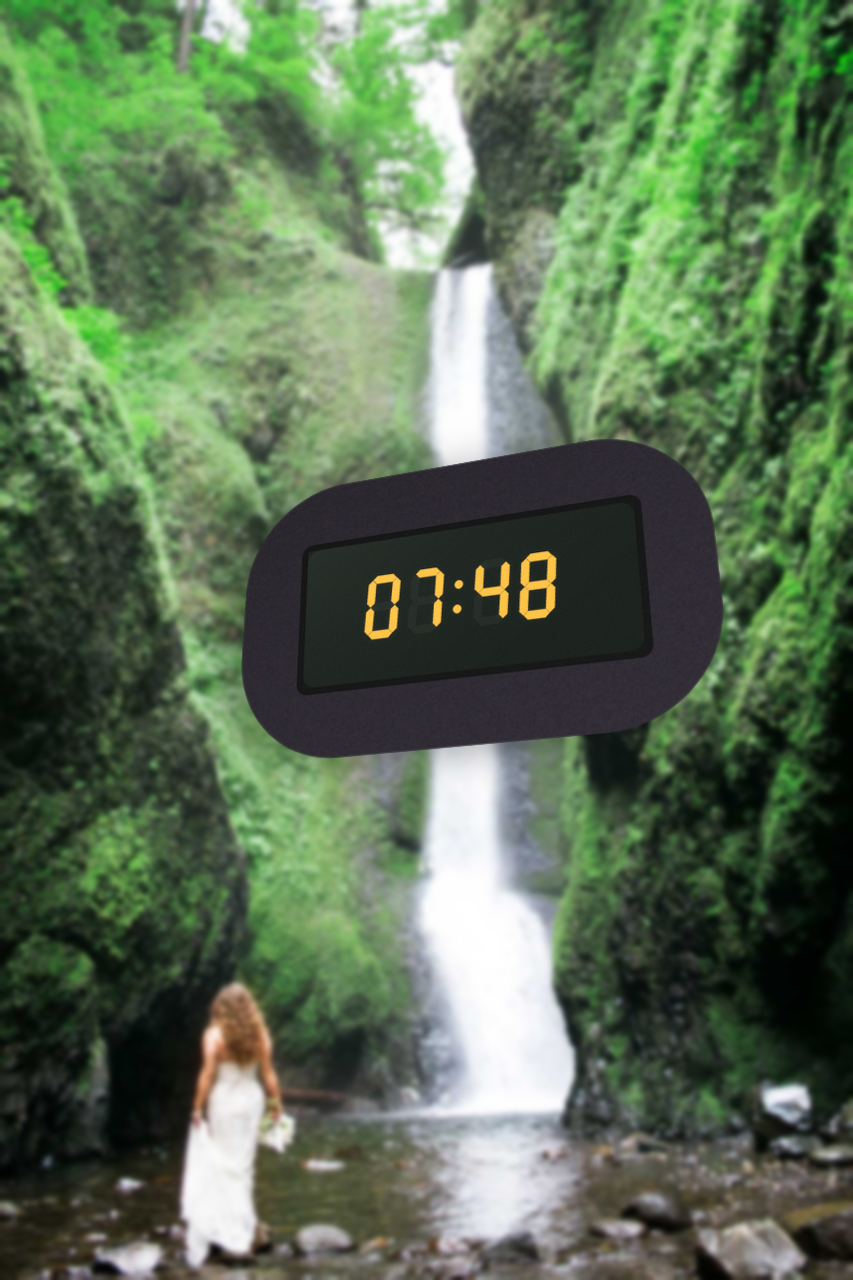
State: 7 h 48 min
